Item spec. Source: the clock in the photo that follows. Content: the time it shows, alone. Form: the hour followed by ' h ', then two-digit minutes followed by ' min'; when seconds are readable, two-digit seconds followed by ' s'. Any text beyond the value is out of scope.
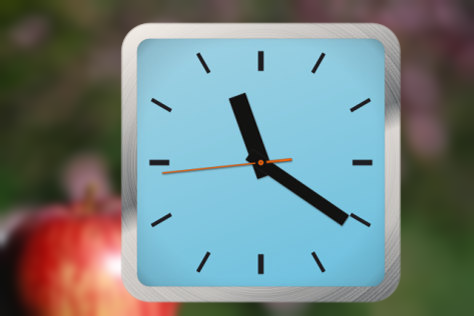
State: 11 h 20 min 44 s
